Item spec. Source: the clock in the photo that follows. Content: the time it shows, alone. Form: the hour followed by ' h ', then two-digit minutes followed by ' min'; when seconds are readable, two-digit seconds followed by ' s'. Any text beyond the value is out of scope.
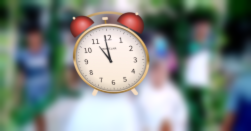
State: 10 h 59 min
